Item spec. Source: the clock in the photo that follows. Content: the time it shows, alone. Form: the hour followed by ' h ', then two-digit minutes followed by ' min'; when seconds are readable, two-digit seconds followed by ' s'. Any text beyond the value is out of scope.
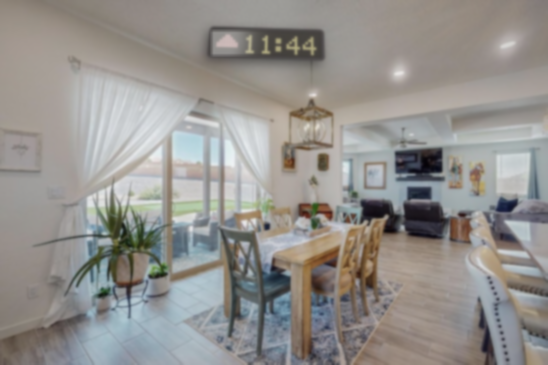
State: 11 h 44 min
